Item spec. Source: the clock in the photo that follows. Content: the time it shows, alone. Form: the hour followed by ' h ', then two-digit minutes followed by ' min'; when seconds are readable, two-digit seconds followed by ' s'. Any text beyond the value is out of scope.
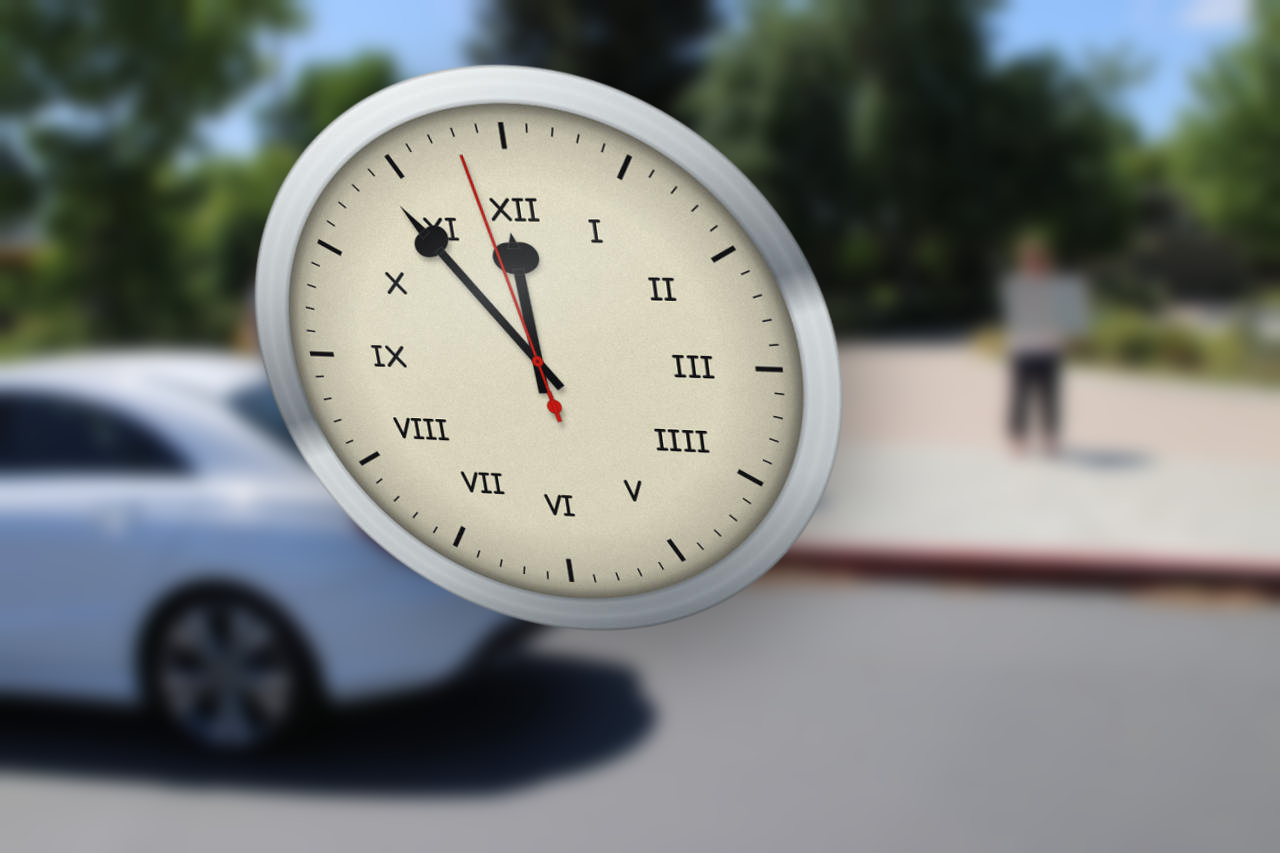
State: 11 h 53 min 58 s
